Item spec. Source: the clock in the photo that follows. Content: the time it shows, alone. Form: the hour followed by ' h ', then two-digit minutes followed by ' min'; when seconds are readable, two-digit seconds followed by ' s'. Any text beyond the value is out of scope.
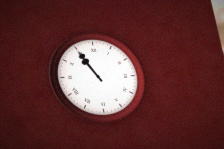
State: 10 h 55 min
